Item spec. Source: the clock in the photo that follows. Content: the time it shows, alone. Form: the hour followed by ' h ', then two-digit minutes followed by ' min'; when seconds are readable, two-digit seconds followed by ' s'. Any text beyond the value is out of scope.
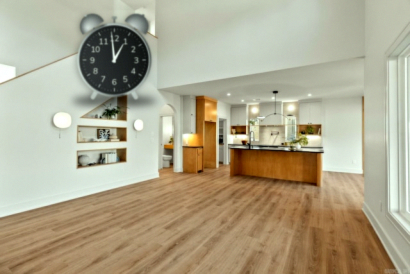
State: 12 h 59 min
